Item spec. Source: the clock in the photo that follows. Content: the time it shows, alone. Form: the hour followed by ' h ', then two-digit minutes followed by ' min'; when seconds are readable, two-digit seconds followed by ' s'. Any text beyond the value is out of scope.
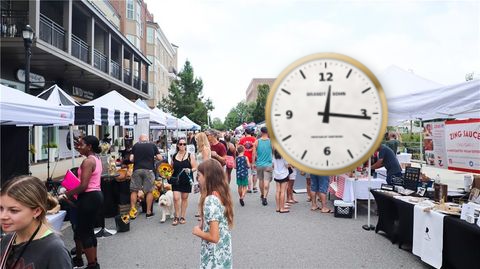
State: 12 h 16 min
